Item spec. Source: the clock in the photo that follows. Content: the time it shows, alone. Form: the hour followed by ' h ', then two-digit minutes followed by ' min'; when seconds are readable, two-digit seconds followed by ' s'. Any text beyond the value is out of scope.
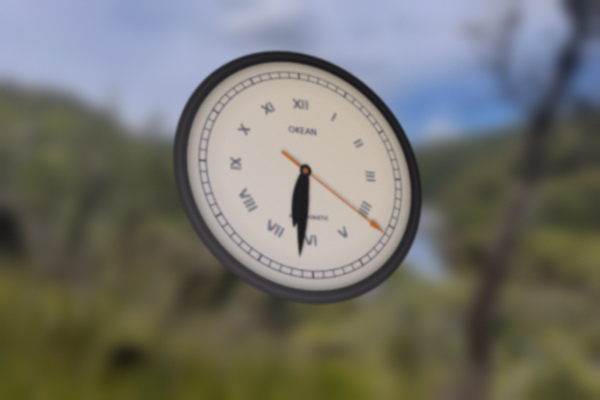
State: 6 h 31 min 21 s
